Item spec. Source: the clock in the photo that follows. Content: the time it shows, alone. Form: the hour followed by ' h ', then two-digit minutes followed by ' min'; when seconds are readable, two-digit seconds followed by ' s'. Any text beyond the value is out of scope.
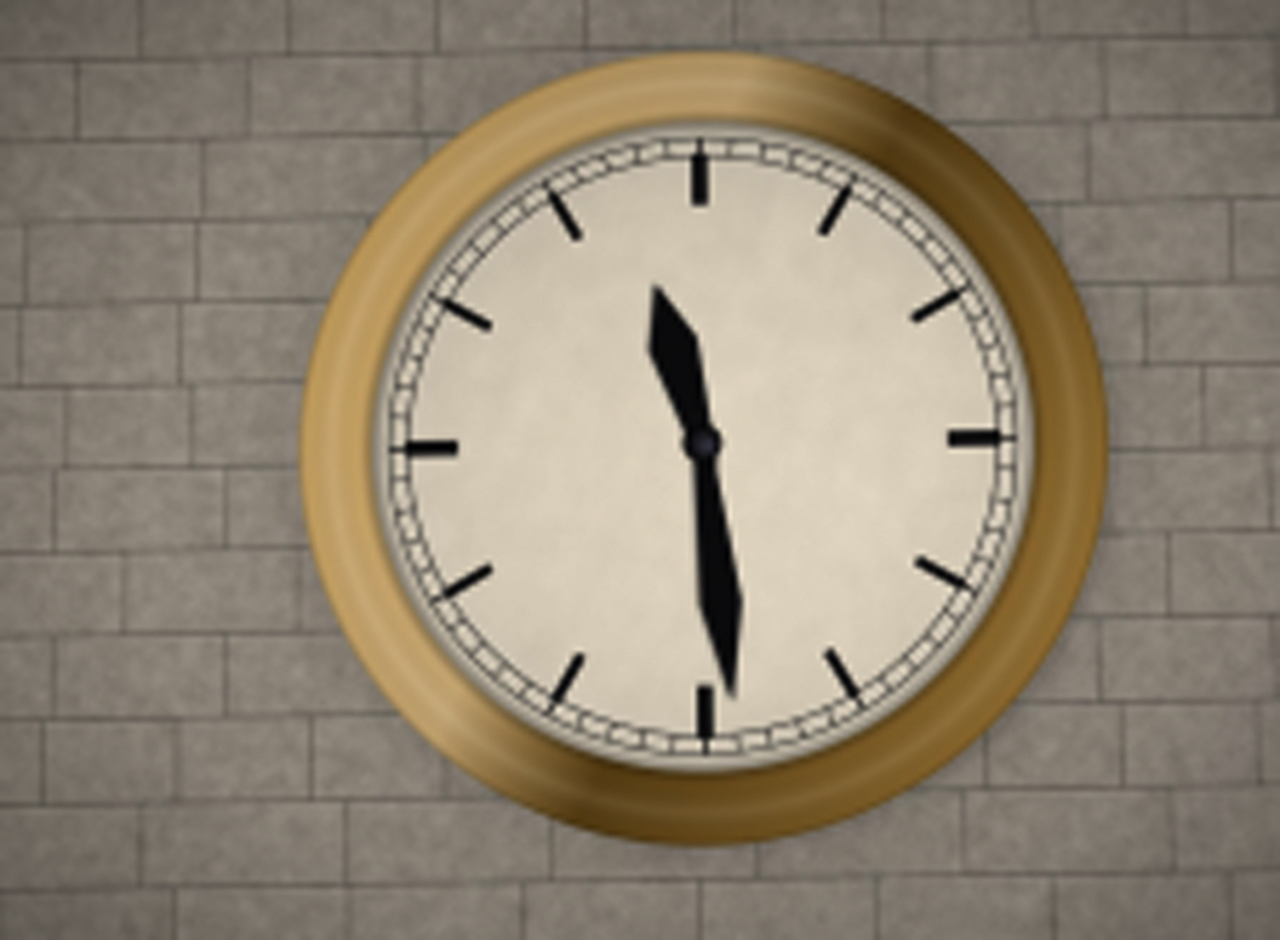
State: 11 h 29 min
